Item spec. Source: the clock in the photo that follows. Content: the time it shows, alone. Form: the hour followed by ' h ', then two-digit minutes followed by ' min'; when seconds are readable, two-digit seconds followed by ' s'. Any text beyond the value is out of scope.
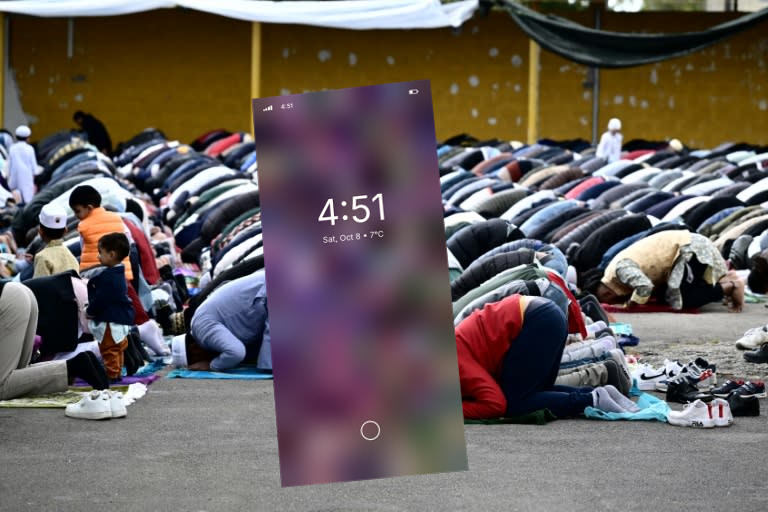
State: 4 h 51 min
